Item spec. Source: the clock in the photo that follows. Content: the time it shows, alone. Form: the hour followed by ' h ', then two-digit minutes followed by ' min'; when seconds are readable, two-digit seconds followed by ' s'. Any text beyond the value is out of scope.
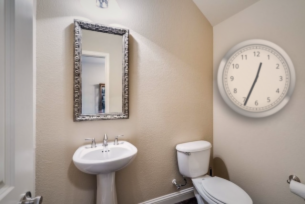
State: 12 h 34 min
